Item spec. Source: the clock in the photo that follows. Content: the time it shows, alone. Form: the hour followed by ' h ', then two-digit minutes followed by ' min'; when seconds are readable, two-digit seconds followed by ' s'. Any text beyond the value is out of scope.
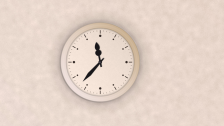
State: 11 h 37 min
